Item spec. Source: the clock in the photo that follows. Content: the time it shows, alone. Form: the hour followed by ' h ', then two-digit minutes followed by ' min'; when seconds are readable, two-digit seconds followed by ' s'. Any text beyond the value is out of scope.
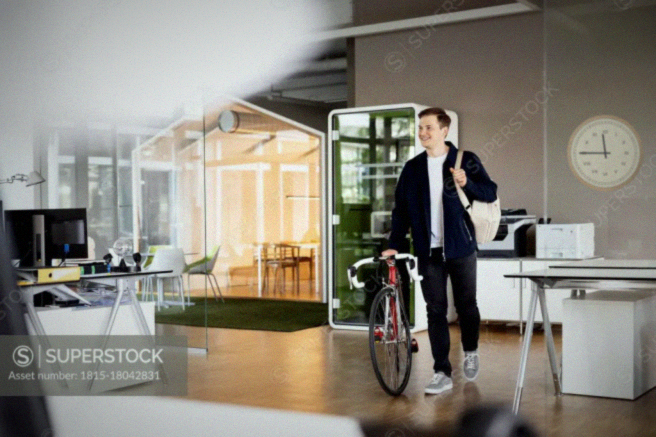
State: 11 h 45 min
